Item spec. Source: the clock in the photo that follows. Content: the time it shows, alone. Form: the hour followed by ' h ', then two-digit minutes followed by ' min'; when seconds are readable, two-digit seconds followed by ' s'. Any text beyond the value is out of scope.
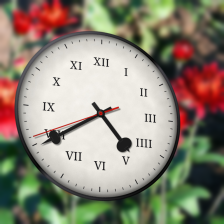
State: 4 h 39 min 41 s
